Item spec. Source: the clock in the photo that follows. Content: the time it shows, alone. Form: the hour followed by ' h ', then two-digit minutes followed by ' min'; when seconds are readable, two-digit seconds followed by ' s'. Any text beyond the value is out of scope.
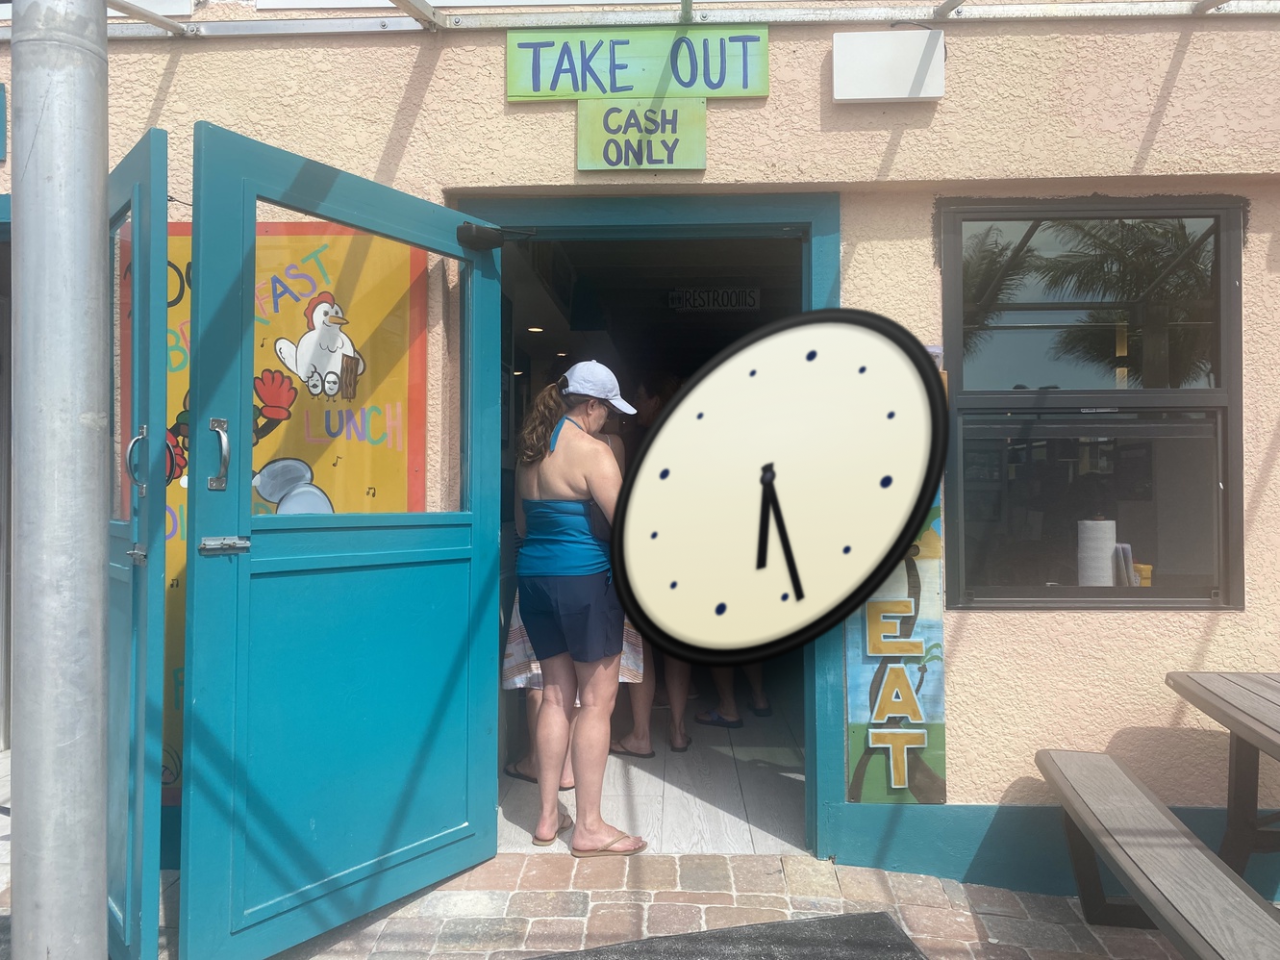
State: 5 h 24 min
